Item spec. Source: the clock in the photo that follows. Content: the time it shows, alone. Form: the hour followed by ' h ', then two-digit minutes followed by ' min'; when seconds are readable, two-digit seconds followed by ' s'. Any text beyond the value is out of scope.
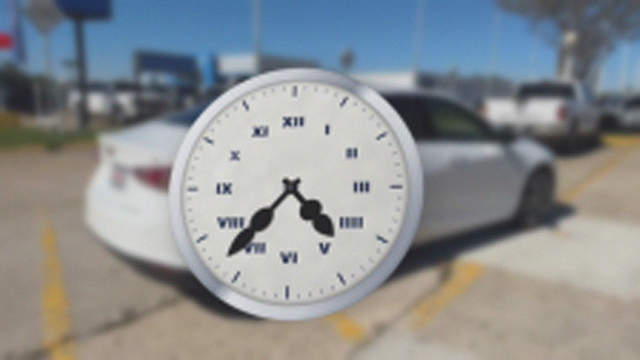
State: 4 h 37 min
